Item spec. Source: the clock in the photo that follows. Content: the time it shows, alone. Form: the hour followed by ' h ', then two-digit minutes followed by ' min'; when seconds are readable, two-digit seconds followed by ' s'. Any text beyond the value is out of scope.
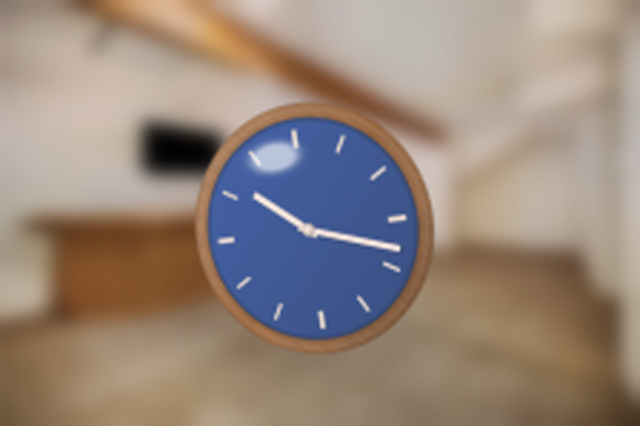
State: 10 h 18 min
